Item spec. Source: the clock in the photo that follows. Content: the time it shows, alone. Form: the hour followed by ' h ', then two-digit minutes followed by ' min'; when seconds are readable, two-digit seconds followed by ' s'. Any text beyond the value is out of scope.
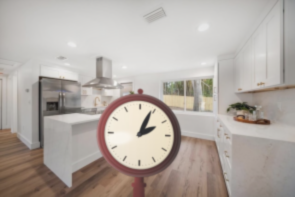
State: 2 h 04 min
